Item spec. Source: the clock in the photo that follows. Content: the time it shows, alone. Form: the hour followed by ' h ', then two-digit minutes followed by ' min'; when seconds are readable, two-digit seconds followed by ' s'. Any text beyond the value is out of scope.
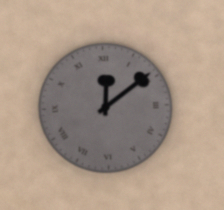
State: 12 h 09 min
